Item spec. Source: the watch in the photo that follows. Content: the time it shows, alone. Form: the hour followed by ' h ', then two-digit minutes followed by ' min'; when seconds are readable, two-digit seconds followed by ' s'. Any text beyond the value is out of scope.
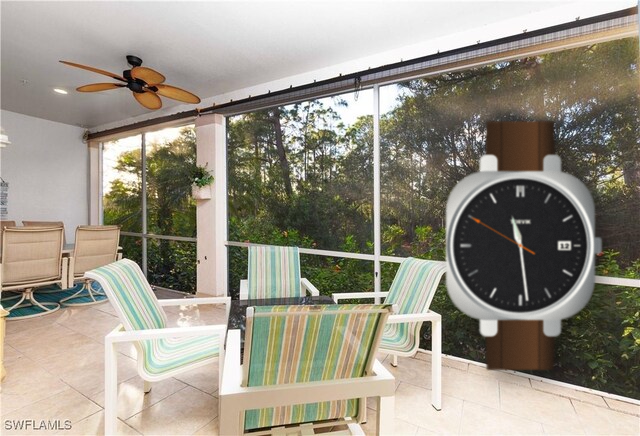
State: 11 h 28 min 50 s
